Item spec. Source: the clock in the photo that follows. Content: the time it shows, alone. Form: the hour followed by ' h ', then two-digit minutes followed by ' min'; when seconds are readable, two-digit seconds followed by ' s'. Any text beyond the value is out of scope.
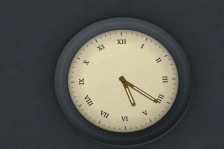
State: 5 h 21 min
